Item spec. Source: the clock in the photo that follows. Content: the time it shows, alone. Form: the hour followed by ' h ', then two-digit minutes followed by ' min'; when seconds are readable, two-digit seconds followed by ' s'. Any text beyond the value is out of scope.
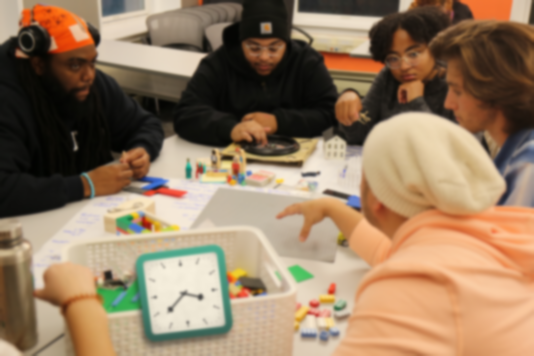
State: 3 h 38 min
